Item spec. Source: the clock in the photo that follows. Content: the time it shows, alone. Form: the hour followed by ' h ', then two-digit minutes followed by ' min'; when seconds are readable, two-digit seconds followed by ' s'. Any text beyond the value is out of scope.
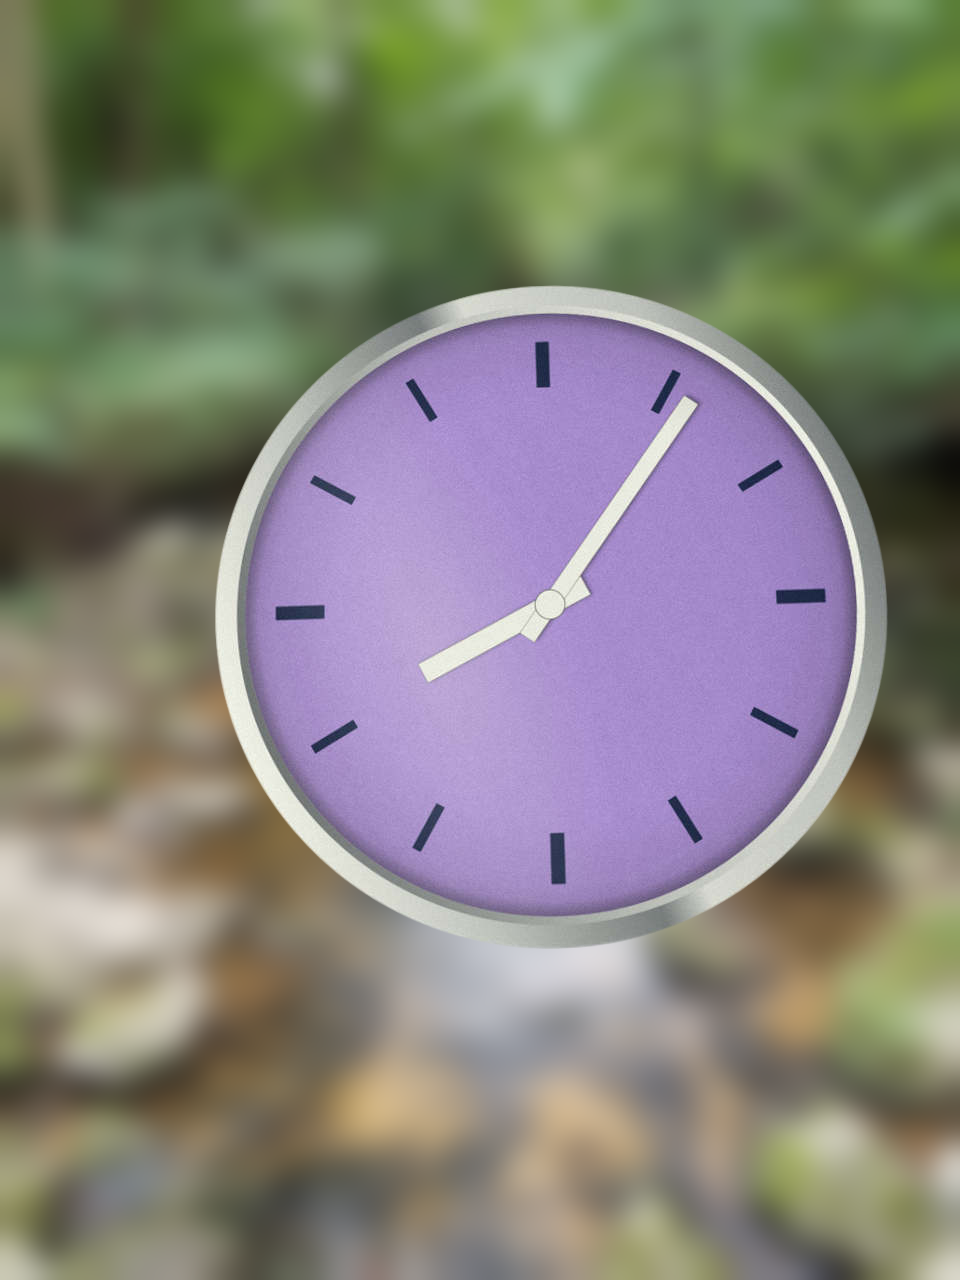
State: 8 h 06 min
